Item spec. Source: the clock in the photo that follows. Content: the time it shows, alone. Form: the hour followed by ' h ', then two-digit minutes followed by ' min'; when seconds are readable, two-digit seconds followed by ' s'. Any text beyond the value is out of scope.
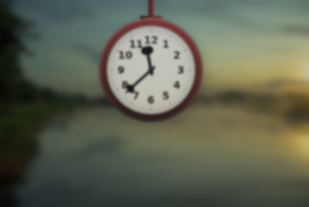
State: 11 h 38 min
